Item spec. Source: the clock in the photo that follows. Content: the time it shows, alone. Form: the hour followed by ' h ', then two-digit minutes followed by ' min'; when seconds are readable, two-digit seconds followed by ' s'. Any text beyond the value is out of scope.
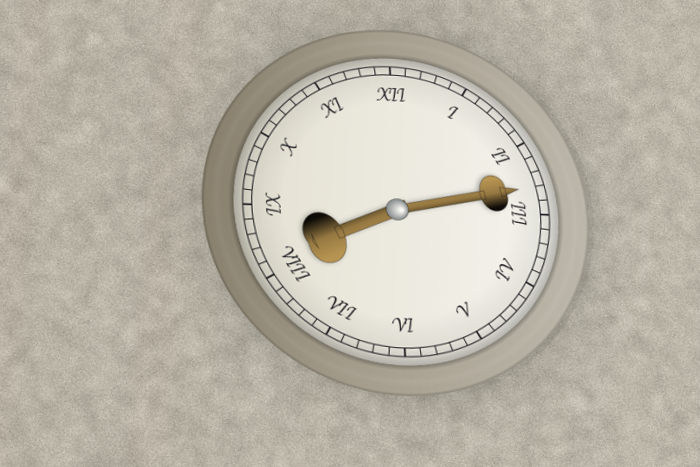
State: 8 h 13 min
